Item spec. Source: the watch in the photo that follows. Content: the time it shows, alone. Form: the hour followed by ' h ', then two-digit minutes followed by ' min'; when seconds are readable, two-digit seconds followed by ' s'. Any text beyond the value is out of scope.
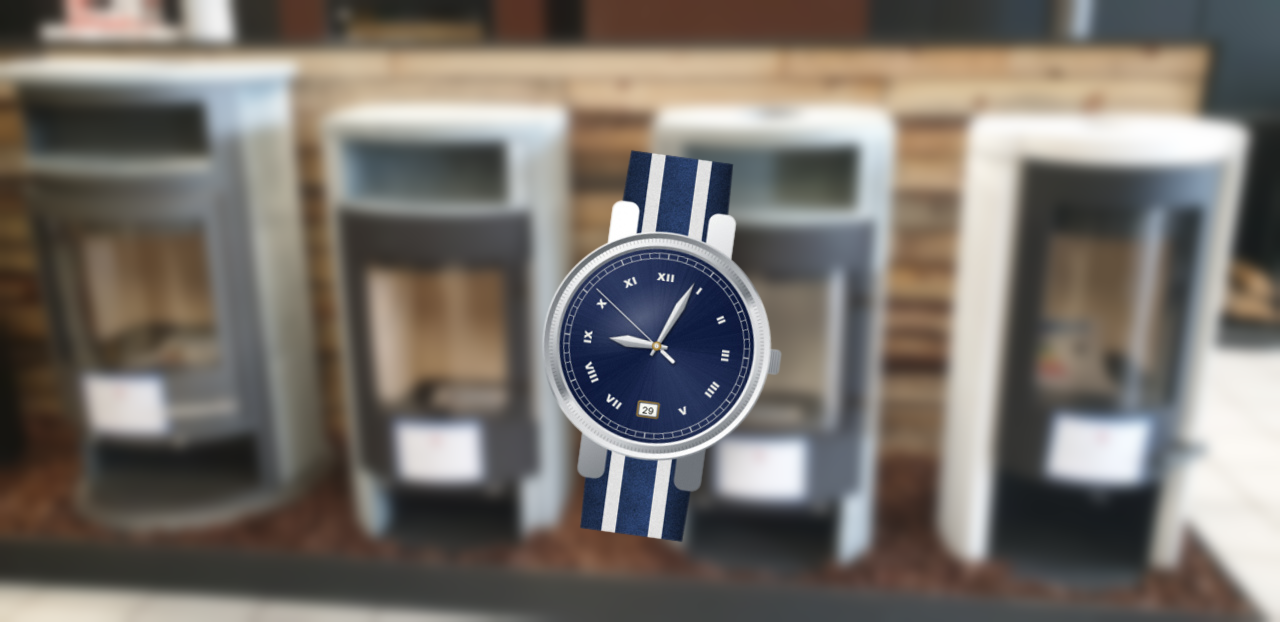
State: 9 h 03 min 51 s
